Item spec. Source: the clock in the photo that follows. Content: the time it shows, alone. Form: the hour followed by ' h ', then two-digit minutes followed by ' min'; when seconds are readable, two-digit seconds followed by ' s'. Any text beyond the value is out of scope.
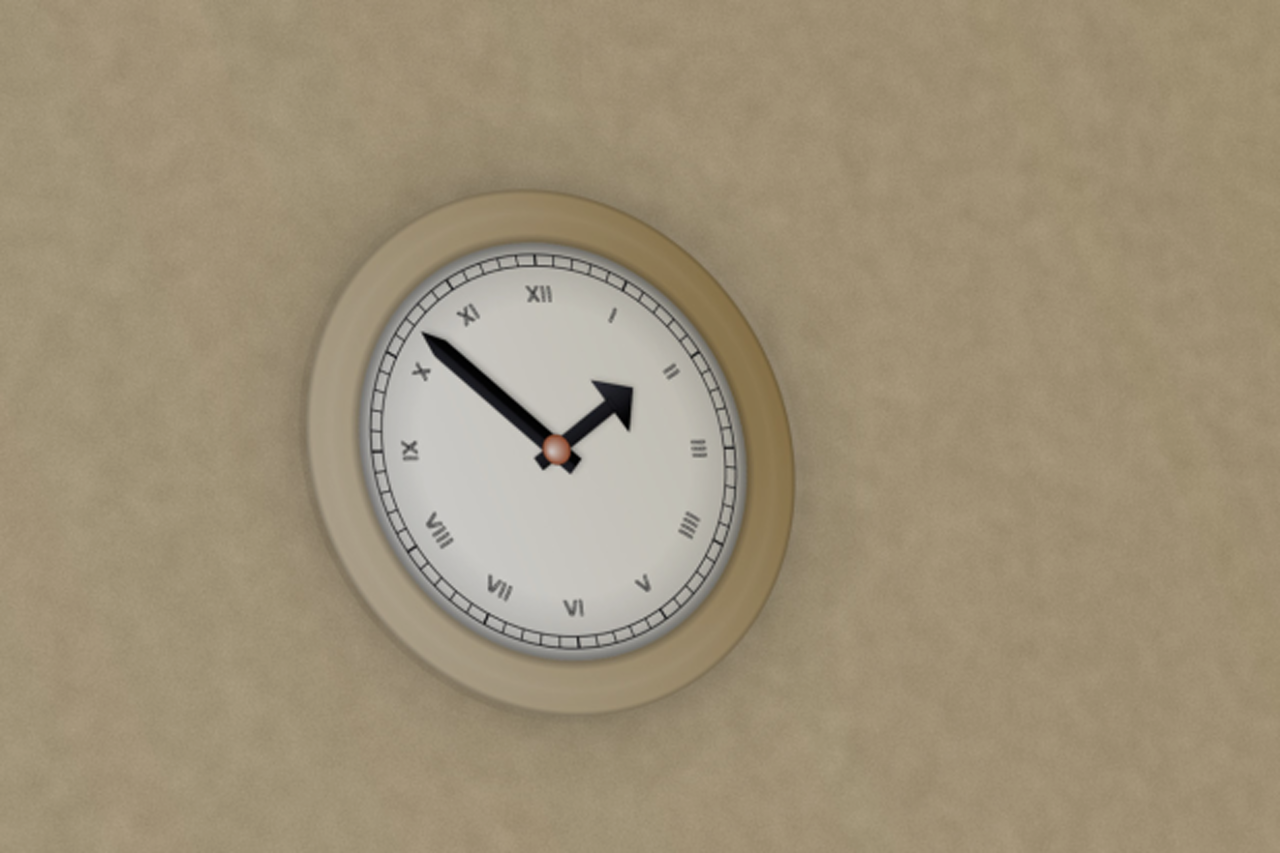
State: 1 h 52 min
